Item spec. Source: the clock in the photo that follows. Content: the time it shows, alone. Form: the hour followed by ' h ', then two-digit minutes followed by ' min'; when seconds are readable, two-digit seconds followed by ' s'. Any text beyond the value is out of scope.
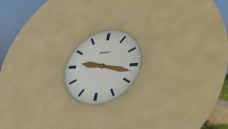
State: 9 h 17 min
